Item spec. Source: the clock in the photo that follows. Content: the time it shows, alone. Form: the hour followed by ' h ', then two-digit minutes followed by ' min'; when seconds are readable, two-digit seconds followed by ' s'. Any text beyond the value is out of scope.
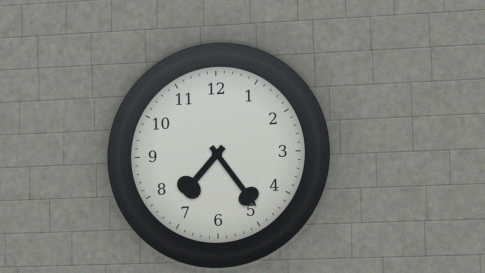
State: 7 h 24 min
